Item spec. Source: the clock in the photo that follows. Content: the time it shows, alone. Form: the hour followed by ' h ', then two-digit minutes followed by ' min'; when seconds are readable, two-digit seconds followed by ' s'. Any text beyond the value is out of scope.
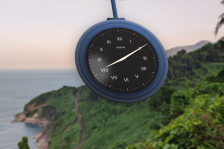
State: 8 h 10 min
